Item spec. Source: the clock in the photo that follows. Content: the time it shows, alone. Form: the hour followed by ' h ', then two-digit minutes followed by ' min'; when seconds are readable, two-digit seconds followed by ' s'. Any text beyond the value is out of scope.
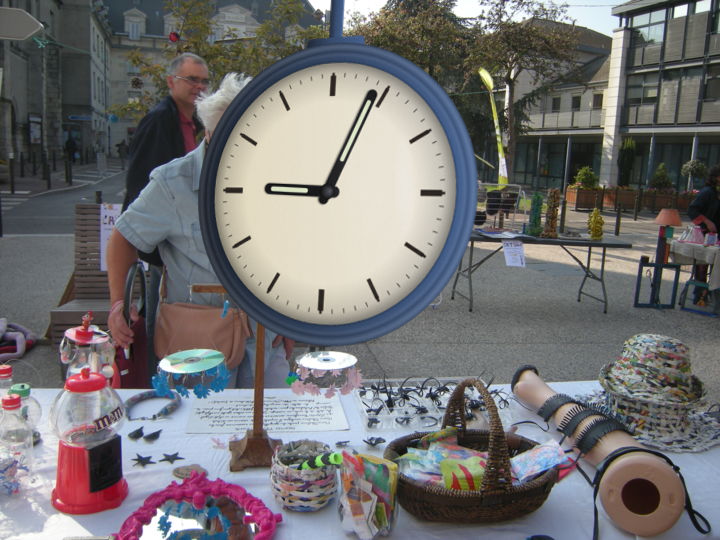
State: 9 h 04 min
